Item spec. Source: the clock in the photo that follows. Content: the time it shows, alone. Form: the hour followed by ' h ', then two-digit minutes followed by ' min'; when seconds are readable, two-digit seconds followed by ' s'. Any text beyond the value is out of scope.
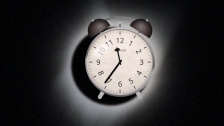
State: 11 h 36 min
